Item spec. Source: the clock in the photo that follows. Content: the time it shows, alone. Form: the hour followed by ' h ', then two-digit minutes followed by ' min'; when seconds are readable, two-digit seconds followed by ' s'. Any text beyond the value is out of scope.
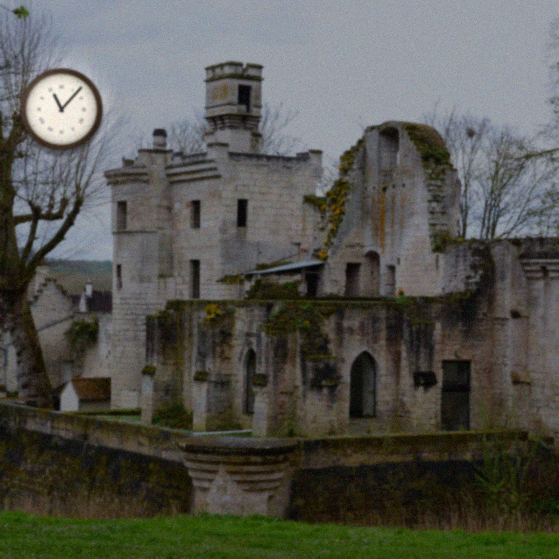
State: 11 h 07 min
